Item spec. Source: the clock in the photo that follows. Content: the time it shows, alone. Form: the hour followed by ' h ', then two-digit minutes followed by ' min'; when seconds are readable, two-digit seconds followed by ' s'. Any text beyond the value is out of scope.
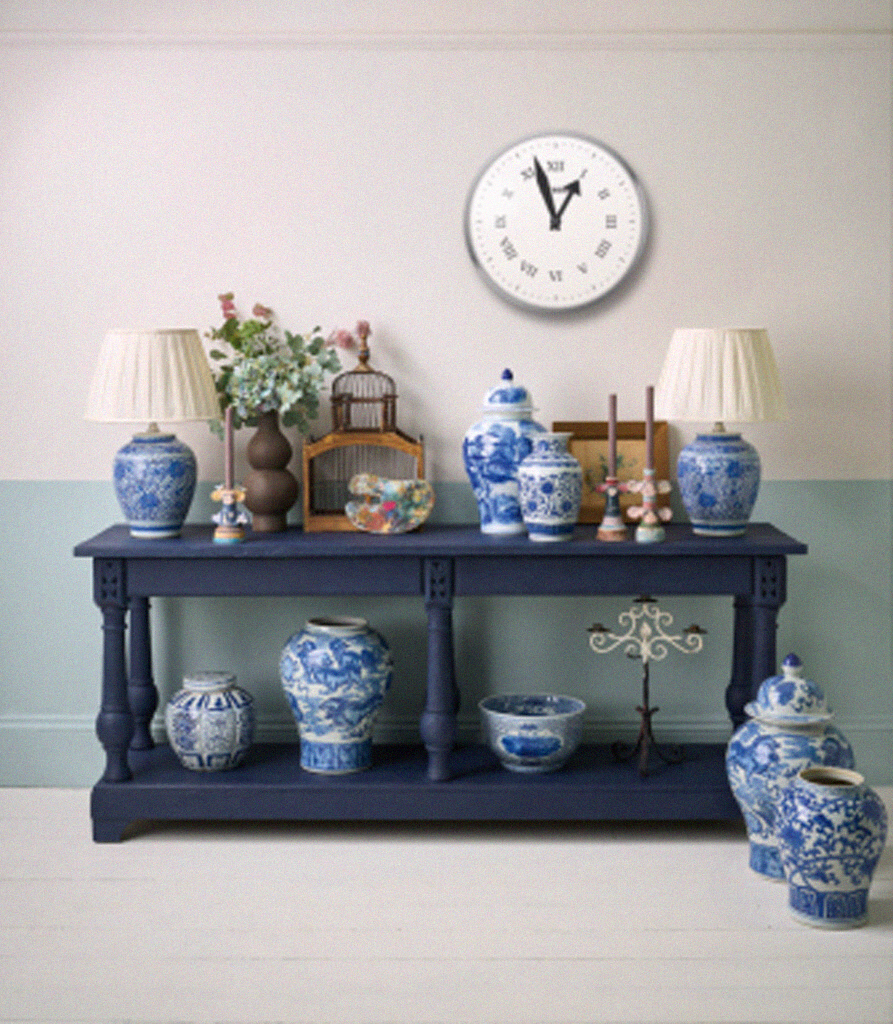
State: 12 h 57 min
